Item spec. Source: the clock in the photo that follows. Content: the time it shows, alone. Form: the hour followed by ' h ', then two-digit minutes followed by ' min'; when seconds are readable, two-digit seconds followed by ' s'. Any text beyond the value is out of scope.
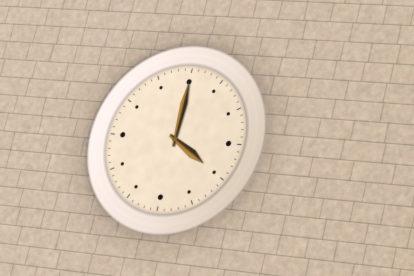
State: 4 h 00 min
